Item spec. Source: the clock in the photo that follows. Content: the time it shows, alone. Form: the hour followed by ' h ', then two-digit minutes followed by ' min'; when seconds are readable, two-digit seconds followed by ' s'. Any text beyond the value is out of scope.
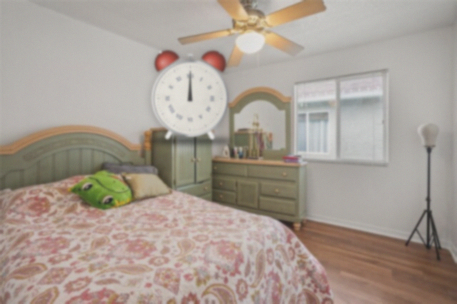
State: 12 h 00 min
